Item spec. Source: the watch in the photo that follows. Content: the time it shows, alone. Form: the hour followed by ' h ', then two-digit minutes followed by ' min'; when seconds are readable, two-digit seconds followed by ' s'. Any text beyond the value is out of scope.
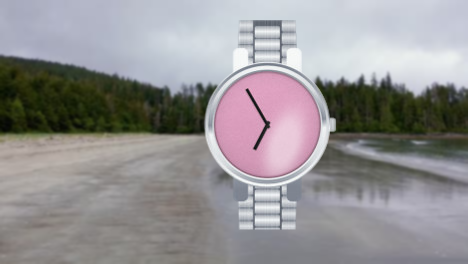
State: 6 h 55 min
